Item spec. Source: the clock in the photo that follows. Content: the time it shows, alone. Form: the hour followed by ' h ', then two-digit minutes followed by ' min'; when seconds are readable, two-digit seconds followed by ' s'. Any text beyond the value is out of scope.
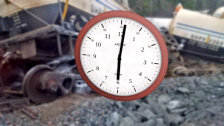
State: 6 h 01 min
